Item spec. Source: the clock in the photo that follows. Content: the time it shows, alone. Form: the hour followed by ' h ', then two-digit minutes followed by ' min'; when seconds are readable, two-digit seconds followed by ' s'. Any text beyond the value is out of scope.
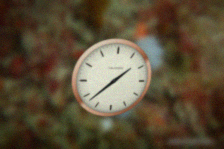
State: 1 h 38 min
